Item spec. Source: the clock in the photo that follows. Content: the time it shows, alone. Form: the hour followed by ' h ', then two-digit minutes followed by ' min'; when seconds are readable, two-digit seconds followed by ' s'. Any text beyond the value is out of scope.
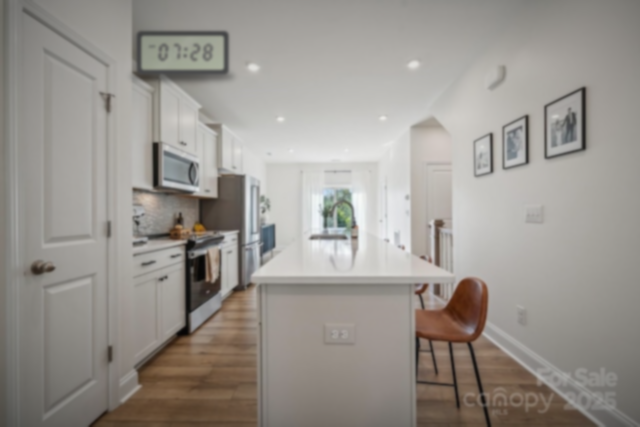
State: 7 h 28 min
